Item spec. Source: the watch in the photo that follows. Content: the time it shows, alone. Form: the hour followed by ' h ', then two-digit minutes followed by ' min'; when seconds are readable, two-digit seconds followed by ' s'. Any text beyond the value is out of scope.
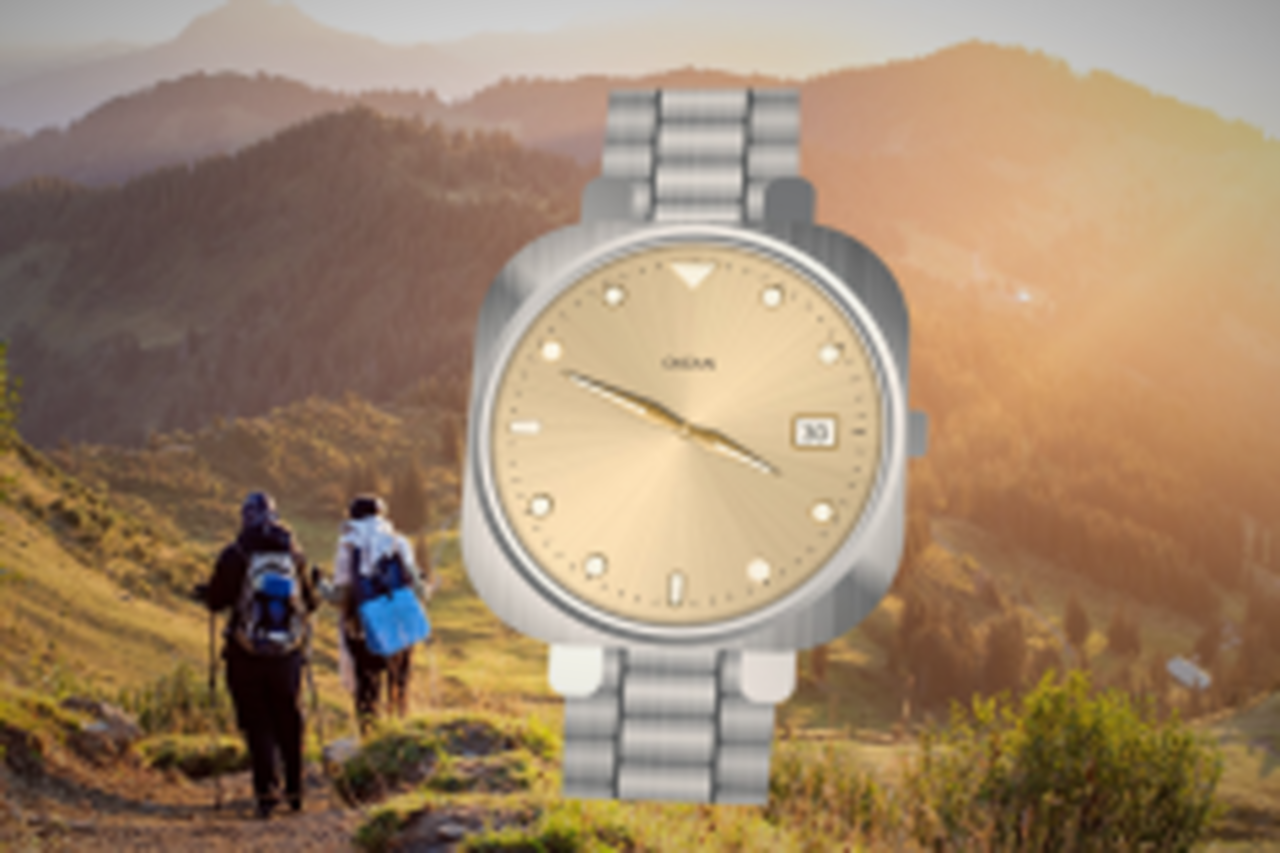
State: 3 h 49 min
